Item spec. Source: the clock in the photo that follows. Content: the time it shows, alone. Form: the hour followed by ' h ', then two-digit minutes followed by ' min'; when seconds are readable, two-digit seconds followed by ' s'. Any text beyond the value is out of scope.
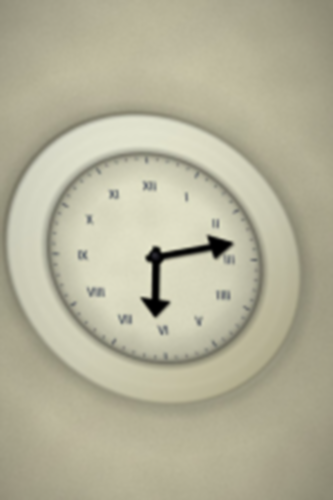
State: 6 h 13 min
